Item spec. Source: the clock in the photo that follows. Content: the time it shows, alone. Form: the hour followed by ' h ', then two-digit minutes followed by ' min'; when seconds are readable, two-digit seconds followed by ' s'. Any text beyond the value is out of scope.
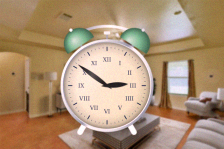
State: 2 h 51 min
